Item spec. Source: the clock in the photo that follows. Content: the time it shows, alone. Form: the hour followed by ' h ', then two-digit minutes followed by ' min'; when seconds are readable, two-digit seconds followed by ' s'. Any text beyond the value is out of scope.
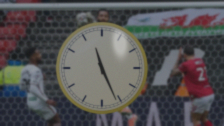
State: 11 h 26 min
